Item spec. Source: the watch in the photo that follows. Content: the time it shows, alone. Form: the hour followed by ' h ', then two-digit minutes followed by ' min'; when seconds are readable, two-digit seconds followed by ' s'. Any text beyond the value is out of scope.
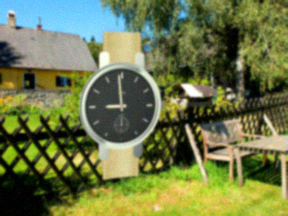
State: 8 h 59 min
